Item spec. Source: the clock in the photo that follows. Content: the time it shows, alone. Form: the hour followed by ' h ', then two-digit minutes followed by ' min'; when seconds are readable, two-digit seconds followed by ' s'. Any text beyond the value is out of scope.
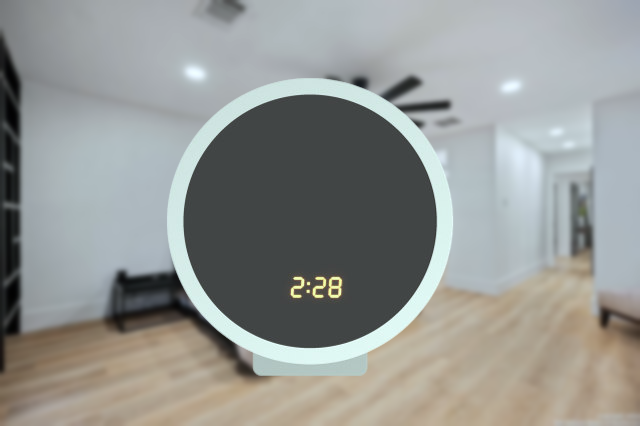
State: 2 h 28 min
